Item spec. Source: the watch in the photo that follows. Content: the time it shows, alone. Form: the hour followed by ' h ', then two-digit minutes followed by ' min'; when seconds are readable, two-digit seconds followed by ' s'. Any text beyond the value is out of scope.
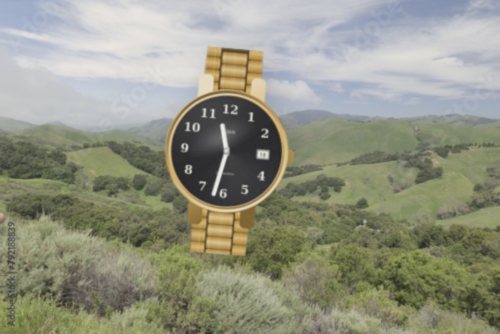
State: 11 h 32 min
